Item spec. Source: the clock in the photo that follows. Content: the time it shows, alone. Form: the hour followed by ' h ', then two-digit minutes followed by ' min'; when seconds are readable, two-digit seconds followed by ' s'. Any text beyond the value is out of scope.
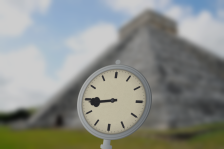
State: 8 h 44 min
